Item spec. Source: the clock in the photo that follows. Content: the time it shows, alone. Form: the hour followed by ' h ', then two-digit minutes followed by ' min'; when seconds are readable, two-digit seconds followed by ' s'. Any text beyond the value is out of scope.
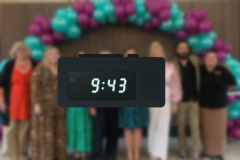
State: 9 h 43 min
